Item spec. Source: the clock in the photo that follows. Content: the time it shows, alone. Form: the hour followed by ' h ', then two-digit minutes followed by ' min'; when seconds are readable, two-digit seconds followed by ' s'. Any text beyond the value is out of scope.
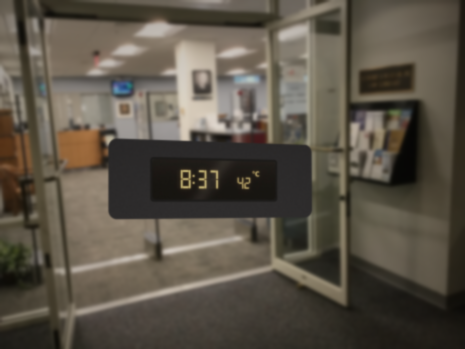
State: 8 h 37 min
